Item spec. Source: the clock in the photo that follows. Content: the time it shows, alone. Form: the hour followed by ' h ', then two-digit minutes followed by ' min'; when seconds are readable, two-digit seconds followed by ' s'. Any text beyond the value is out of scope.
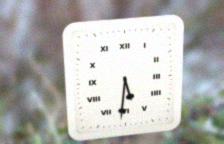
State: 5 h 31 min
